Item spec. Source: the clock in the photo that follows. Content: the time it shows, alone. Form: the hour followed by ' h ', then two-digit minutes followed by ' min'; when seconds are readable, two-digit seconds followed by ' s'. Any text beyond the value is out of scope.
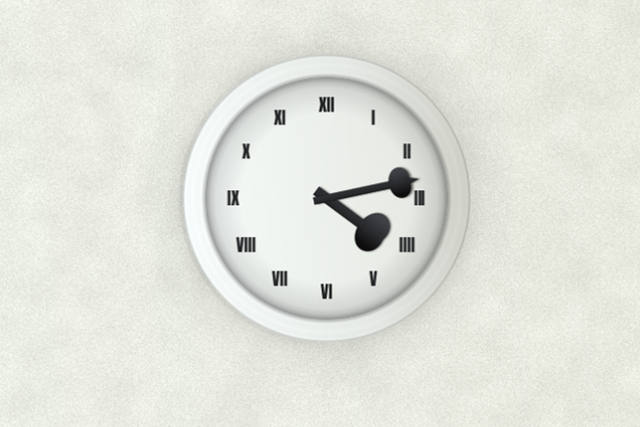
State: 4 h 13 min
